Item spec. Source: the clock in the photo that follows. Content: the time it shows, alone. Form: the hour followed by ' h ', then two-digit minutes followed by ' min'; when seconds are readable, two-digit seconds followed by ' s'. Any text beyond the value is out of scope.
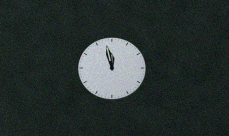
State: 11 h 58 min
